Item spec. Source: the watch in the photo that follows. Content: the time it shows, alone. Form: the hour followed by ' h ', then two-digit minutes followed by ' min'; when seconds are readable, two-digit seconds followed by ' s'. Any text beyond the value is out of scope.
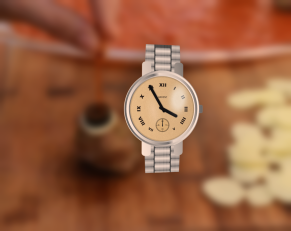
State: 3 h 55 min
